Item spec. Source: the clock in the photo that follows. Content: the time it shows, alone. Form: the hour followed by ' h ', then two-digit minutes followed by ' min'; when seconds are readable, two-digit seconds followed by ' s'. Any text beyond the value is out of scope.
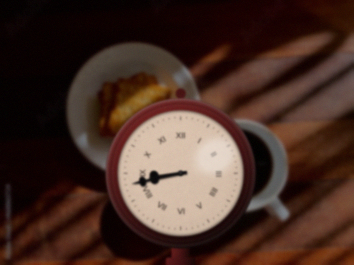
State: 8 h 43 min
